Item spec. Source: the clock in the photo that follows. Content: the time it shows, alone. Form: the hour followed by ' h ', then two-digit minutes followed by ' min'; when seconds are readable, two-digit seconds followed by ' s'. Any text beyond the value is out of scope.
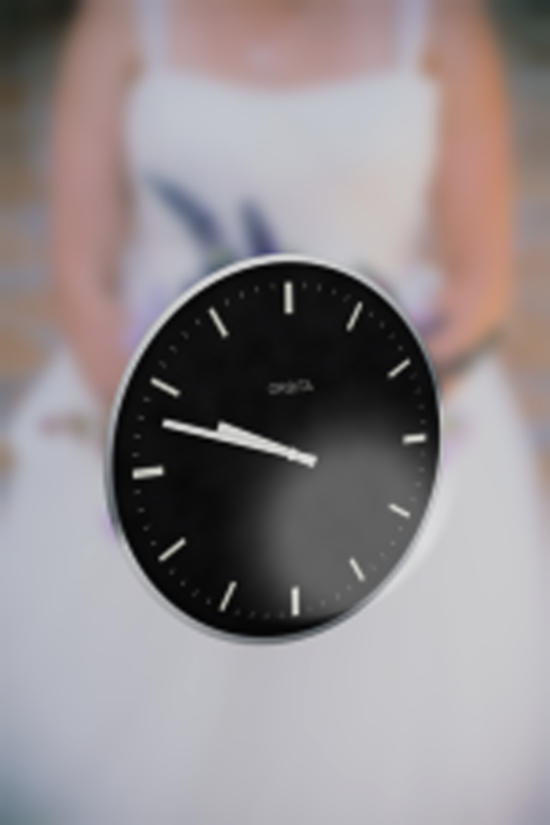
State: 9 h 48 min
